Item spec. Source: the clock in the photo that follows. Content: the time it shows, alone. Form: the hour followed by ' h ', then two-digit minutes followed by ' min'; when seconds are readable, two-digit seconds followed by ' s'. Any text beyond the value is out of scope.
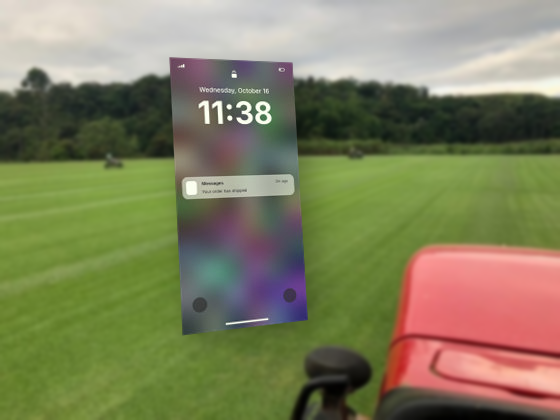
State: 11 h 38 min
